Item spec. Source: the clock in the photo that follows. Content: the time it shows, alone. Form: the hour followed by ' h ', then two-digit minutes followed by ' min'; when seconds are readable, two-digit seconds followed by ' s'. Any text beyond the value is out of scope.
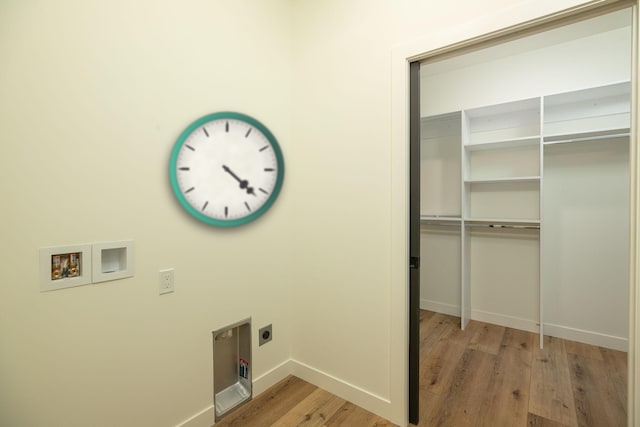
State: 4 h 22 min
